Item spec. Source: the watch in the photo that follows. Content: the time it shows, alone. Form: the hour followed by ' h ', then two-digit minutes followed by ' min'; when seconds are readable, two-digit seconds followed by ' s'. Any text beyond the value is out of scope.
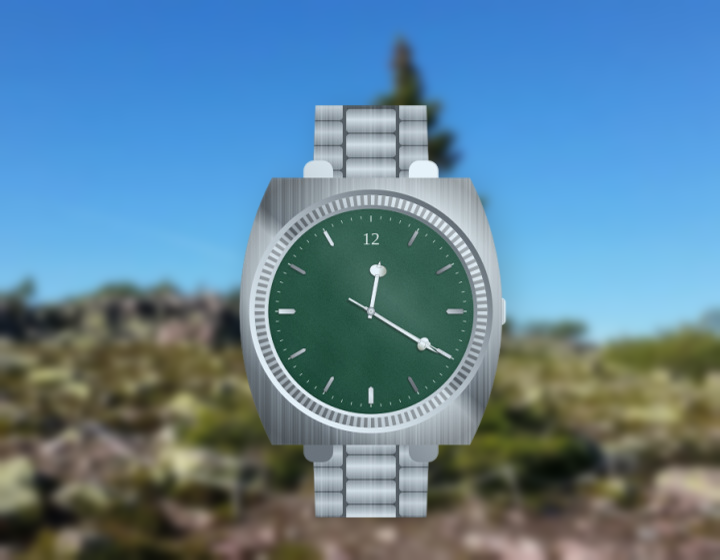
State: 12 h 20 min 20 s
